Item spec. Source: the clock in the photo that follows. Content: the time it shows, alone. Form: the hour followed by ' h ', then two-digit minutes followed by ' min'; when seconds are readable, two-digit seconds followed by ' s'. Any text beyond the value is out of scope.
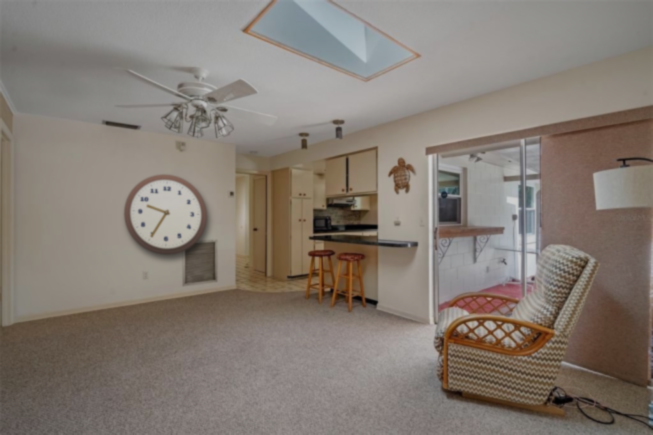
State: 9 h 35 min
